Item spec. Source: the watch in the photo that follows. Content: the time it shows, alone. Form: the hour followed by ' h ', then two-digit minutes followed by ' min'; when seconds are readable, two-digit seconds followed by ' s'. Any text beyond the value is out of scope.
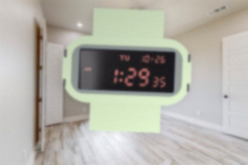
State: 1 h 29 min
